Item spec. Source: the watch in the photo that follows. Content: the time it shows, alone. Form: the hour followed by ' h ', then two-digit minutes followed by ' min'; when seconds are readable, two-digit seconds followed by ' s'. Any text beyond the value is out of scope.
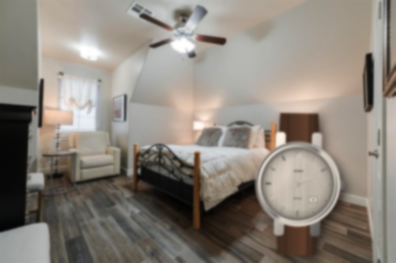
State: 2 h 09 min
